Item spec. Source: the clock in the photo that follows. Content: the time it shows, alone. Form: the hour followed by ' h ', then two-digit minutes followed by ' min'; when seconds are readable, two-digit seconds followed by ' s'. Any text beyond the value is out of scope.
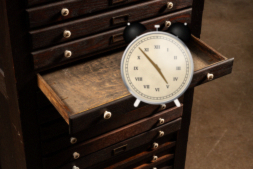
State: 4 h 53 min
